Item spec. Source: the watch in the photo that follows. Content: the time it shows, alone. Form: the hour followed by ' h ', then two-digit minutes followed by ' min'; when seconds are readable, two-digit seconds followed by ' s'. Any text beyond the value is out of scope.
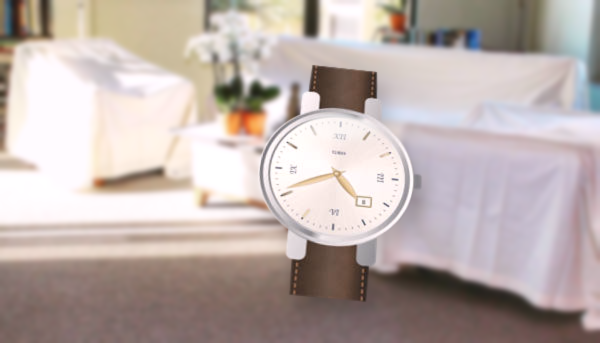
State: 4 h 41 min
